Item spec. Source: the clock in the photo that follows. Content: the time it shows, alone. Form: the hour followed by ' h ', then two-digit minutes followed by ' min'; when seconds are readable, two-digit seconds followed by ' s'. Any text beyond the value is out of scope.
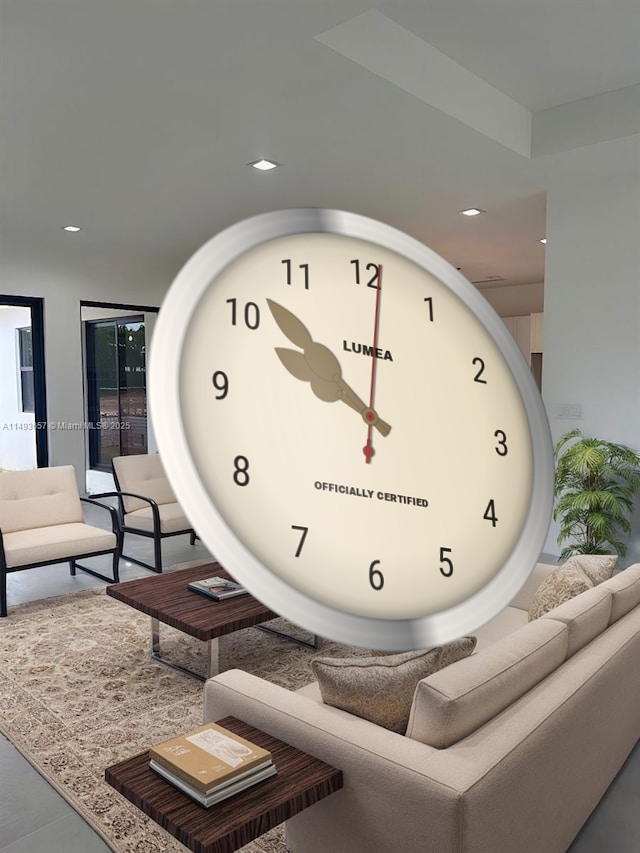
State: 9 h 52 min 01 s
